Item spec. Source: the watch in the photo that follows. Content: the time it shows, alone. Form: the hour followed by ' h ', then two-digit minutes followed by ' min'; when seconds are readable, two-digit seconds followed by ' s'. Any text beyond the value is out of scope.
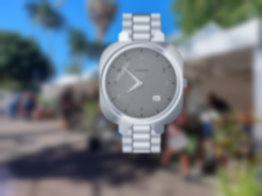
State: 7 h 52 min
